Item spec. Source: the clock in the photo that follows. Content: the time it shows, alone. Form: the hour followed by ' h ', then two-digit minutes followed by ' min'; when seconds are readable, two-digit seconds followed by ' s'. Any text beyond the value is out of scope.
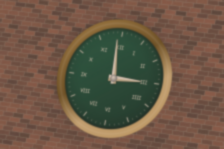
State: 2 h 59 min
